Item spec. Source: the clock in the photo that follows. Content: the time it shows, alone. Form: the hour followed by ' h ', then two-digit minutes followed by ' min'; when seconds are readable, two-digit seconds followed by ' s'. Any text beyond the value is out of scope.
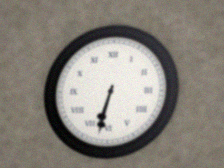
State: 6 h 32 min
